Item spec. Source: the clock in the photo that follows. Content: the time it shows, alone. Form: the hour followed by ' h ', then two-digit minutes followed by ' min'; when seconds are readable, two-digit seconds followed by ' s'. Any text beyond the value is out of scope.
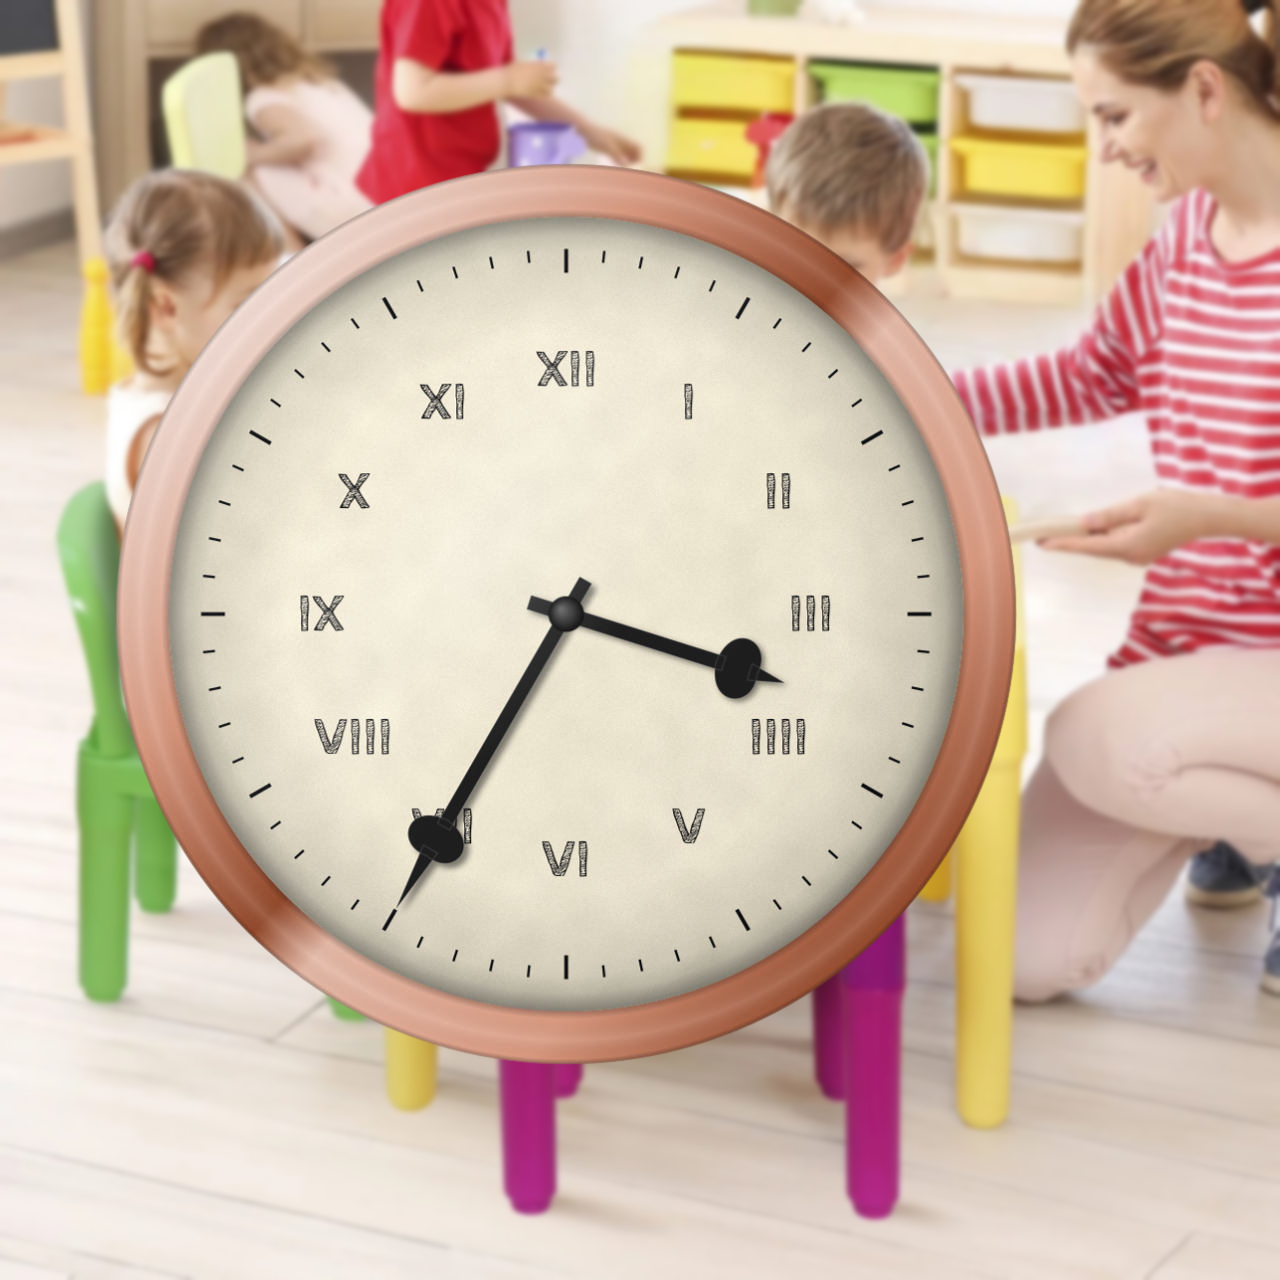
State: 3 h 35 min
